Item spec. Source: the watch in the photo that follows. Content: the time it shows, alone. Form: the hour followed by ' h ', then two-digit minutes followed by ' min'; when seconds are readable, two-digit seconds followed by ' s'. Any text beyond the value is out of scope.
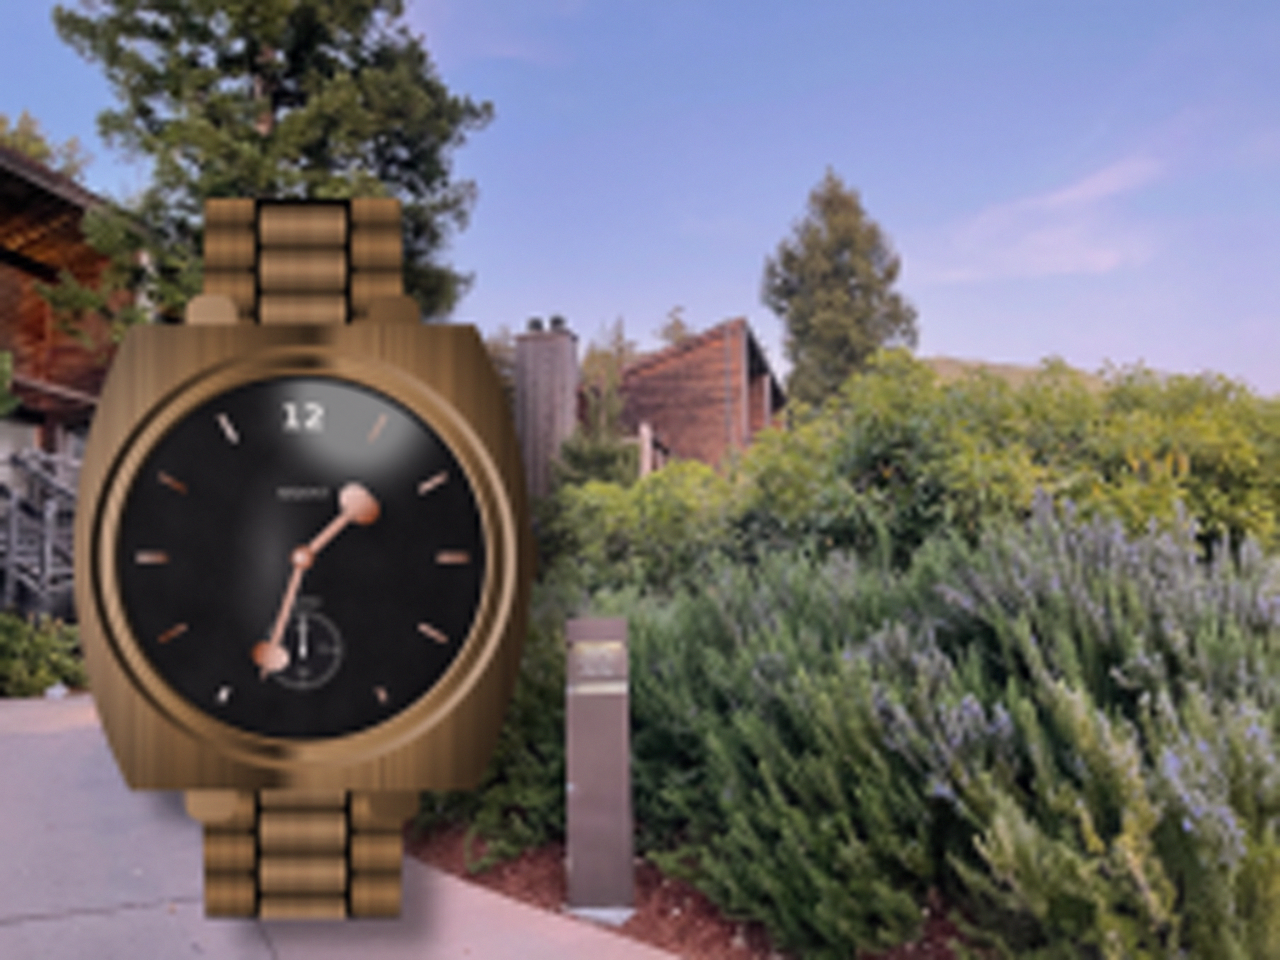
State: 1 h 33 min
